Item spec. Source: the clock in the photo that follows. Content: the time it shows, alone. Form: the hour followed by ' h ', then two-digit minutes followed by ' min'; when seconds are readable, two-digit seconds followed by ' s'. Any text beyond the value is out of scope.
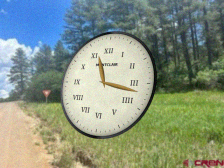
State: 11 h 17 min
